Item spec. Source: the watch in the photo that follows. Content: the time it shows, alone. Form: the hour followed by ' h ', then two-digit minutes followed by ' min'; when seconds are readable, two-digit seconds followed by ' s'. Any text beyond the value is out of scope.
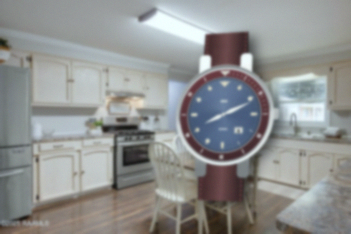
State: 8 h 11 min
